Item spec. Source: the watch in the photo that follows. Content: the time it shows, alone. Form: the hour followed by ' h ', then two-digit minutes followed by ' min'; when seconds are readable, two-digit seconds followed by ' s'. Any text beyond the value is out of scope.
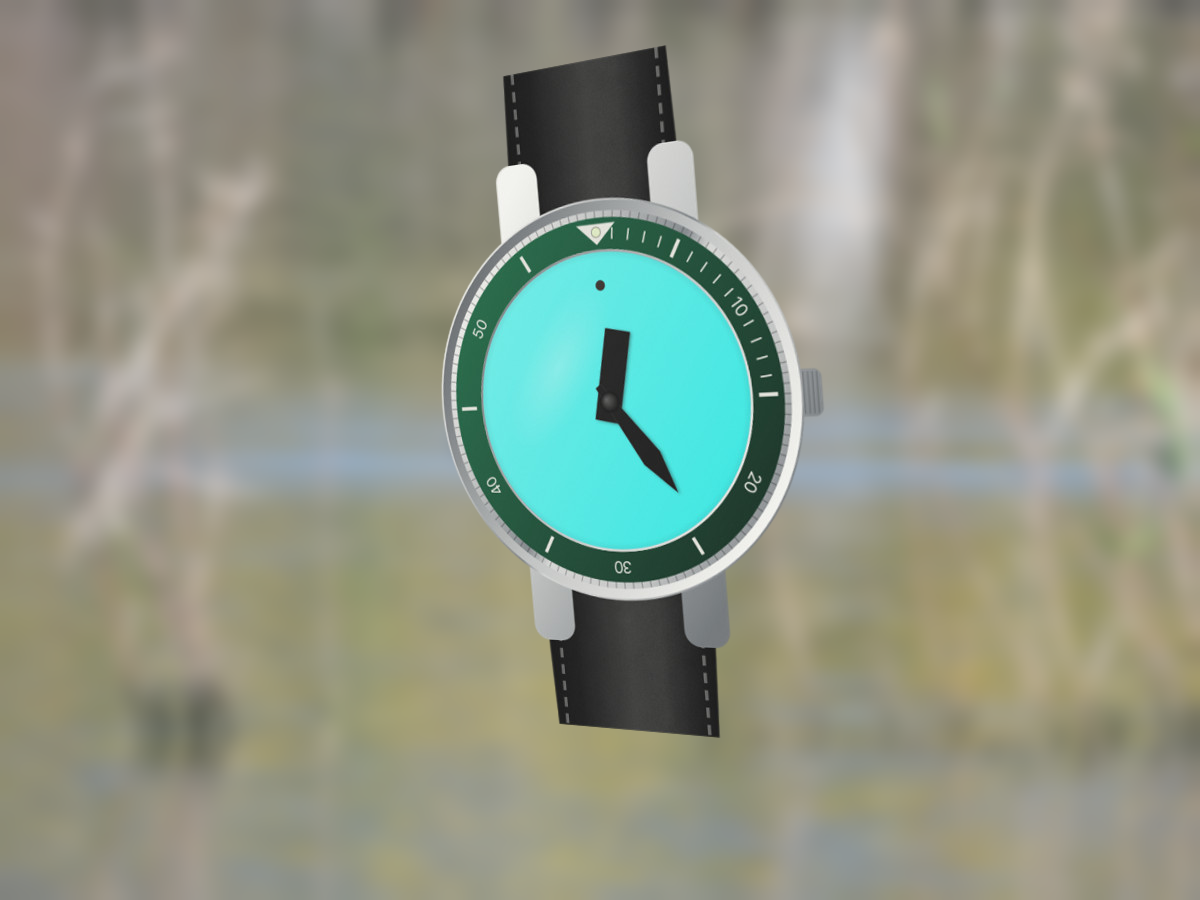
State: 12 h 24 min
